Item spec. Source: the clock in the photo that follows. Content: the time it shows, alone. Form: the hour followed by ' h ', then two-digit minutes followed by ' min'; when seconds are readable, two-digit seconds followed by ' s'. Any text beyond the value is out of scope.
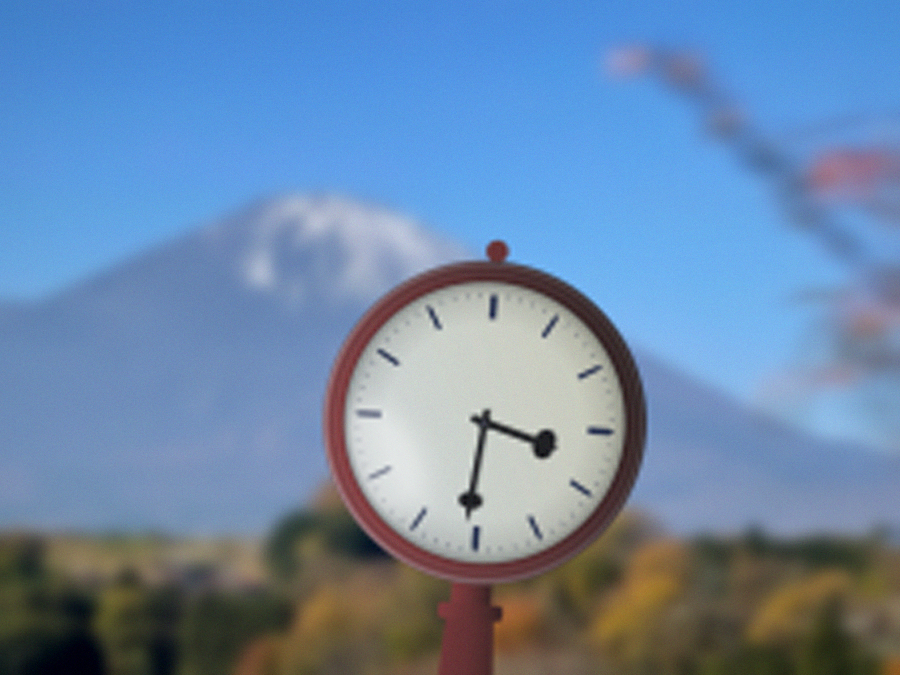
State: 3 h 31 min
